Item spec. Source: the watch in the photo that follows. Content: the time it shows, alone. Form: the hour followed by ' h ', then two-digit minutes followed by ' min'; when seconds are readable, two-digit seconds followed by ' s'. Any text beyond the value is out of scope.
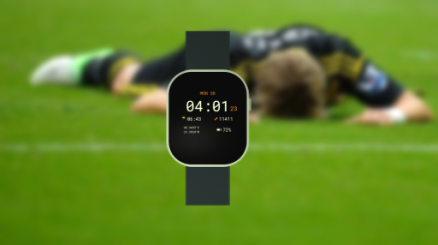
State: 4 h 01 min
